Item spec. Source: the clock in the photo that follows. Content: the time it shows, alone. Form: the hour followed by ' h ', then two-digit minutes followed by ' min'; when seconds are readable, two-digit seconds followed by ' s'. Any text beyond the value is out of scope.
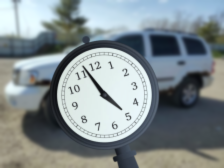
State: 4 h 57 min
